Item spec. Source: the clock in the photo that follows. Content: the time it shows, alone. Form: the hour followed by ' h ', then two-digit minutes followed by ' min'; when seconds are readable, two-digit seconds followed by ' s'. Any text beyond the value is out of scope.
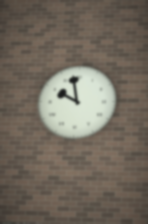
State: 9 h 58 min
